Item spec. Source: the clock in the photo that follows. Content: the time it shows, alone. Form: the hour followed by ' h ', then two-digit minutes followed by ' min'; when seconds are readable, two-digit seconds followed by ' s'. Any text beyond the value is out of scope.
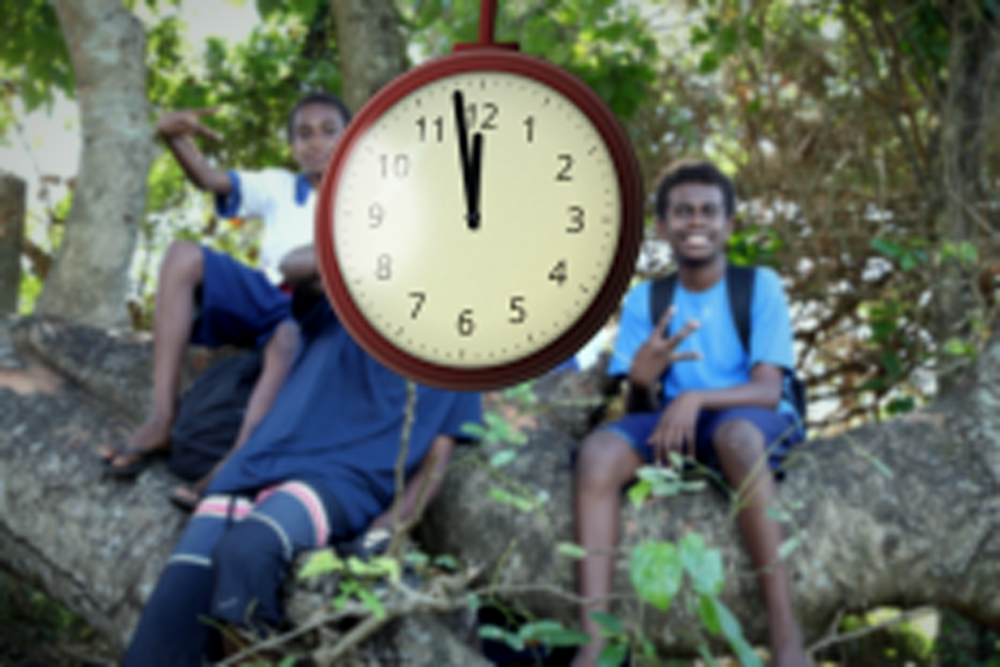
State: 11 h 58 min
